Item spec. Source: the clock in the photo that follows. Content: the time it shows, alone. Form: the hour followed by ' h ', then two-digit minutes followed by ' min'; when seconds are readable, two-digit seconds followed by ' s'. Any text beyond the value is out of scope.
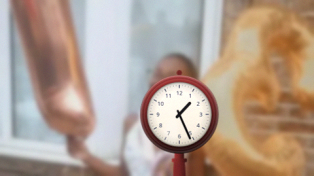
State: 1 h 26 min
